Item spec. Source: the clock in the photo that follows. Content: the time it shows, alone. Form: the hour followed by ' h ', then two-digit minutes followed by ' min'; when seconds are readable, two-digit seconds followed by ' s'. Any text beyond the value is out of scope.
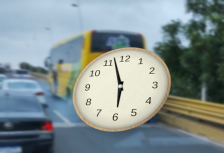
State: 5 h 57 min
